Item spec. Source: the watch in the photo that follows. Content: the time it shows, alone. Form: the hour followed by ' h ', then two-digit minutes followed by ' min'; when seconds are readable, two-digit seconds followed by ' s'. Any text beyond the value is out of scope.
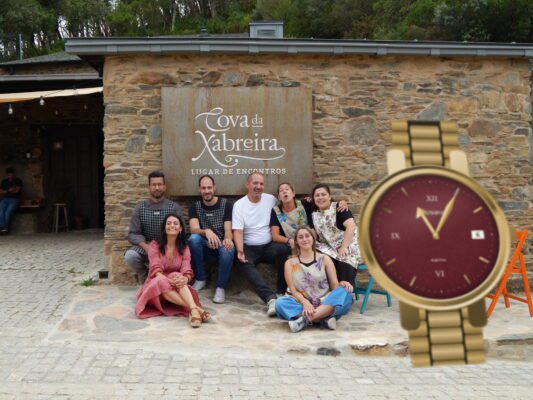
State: 11 h 05 min
